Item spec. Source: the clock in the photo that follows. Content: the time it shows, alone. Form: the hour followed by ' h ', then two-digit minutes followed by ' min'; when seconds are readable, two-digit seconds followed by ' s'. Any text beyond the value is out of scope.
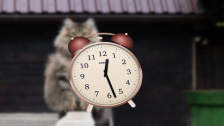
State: 12 h 28 min
